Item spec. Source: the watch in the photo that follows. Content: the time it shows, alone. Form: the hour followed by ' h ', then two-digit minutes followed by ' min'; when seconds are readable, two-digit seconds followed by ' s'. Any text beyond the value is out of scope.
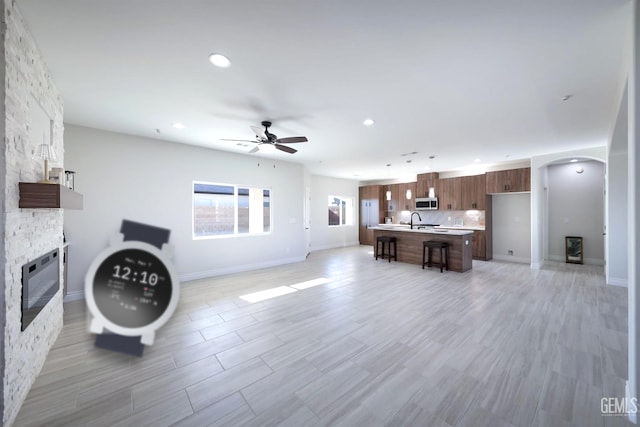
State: 12 h 10 min
